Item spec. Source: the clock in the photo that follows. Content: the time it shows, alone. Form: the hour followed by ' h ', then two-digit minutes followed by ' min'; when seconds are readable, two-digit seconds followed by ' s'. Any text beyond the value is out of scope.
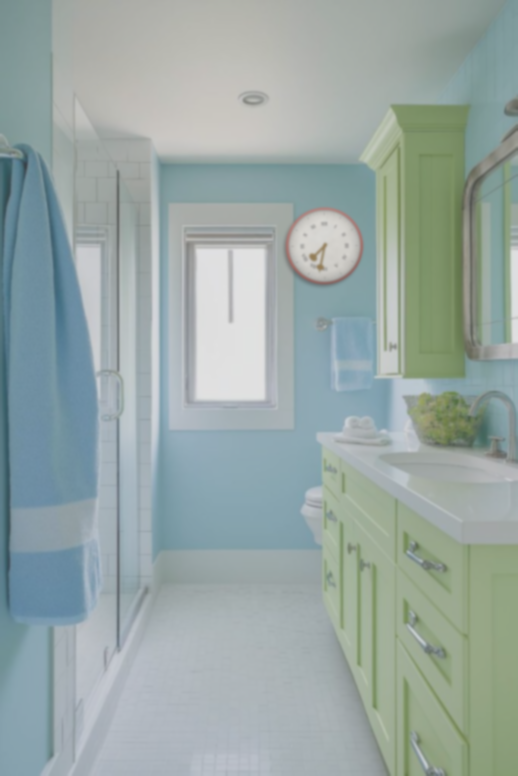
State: 7 h 32 min
